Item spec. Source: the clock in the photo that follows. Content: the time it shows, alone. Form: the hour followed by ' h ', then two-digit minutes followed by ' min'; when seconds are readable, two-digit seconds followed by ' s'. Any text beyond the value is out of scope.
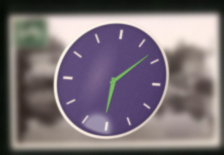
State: 6 h 08 min
